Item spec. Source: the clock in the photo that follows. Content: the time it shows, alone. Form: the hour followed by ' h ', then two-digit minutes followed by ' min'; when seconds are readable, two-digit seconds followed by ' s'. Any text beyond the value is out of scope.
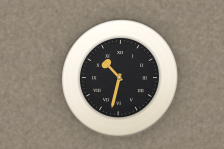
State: 10 h 32 min
